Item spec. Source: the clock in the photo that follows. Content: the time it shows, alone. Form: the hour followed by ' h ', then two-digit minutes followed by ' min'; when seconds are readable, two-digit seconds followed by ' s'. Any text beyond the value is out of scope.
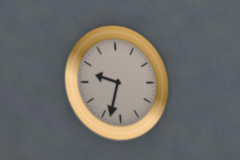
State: 9 h 33 min
